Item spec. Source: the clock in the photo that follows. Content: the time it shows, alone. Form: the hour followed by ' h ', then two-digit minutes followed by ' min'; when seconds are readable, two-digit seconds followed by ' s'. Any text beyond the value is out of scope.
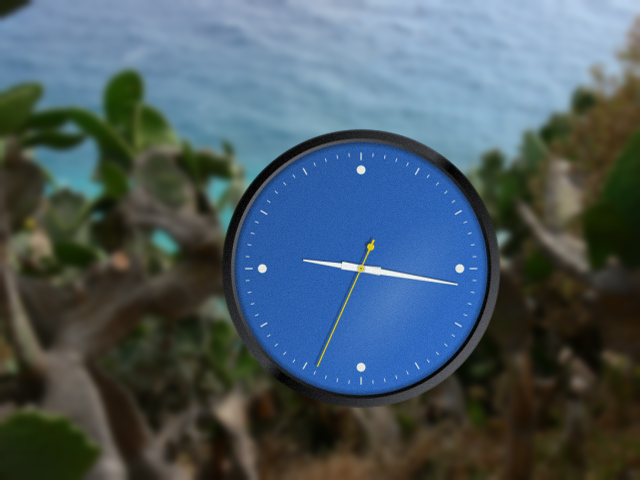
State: 9 h 16 min 34 s
